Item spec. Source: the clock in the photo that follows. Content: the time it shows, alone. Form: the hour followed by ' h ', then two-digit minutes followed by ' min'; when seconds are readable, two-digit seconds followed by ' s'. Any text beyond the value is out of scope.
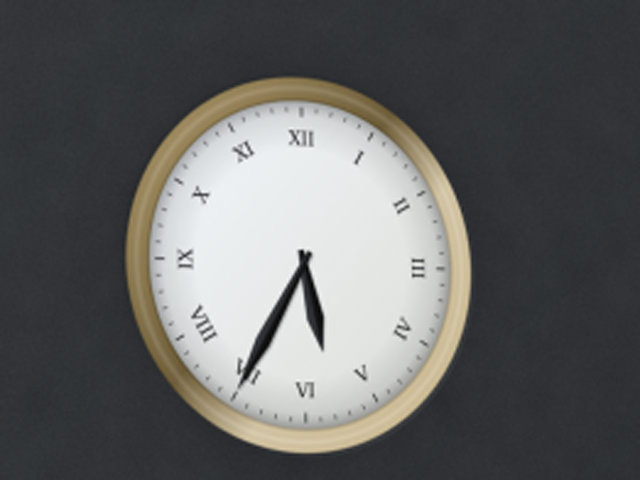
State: 5 h 35 min
